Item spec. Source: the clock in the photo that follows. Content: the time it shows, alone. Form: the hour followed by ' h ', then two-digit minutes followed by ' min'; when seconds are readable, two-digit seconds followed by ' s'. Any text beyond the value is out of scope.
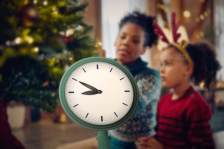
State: 8 h 50 min
